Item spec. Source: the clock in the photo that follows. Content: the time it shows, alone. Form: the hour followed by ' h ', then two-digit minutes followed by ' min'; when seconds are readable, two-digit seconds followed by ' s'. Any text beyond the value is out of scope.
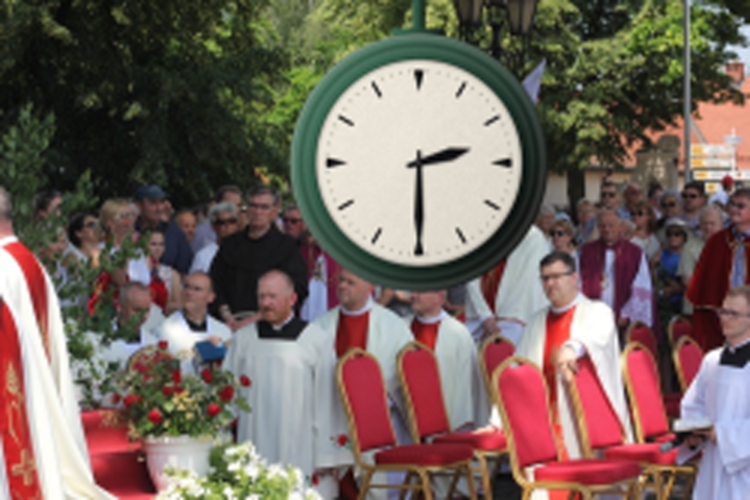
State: 2 h 30 min
